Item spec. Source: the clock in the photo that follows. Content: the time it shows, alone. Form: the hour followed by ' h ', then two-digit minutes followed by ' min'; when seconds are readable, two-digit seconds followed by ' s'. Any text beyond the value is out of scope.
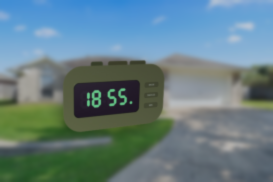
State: 18 h 55 min
